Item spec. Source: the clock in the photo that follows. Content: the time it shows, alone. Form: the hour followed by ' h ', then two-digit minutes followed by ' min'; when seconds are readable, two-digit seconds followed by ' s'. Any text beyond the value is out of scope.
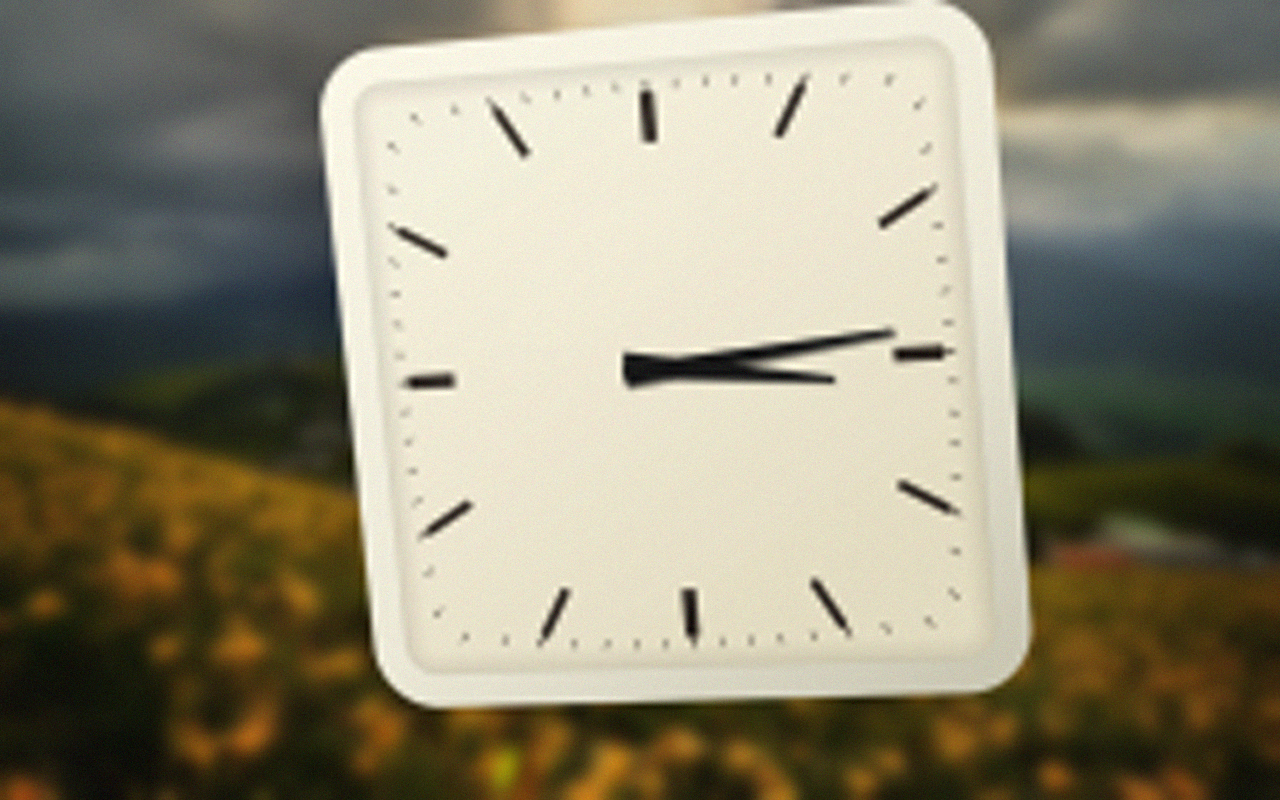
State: 3 h 14 min
